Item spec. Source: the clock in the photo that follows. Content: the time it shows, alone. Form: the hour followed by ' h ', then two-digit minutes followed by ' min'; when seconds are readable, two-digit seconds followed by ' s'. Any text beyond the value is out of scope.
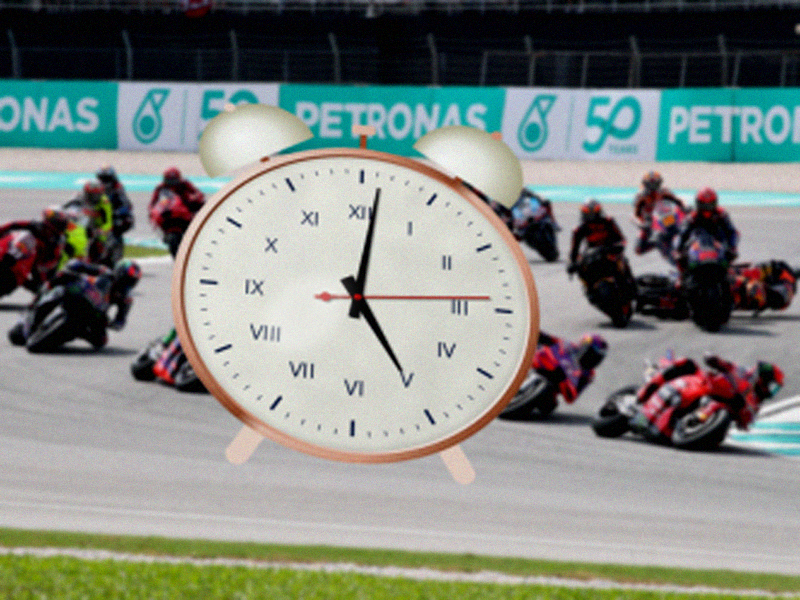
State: 5 h 01 min 14 s
